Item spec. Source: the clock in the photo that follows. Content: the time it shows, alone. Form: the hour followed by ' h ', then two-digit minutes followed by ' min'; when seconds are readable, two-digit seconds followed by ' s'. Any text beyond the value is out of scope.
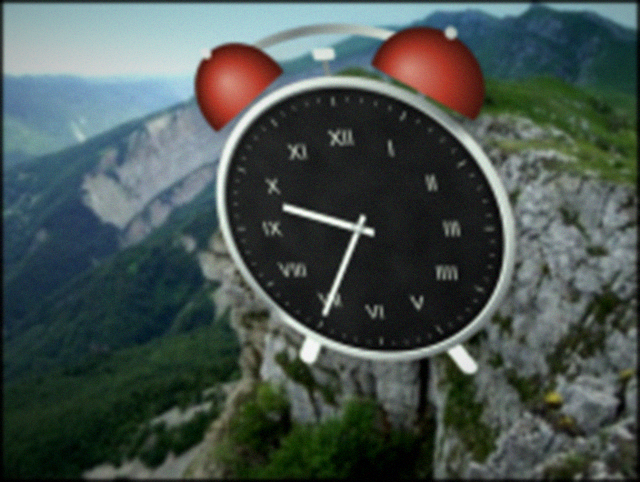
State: 9 h 35 min
